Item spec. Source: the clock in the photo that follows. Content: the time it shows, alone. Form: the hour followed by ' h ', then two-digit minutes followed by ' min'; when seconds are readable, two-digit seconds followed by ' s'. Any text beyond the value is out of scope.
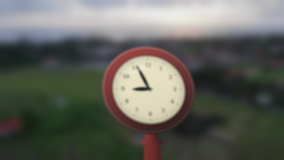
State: 8 h 56 min
